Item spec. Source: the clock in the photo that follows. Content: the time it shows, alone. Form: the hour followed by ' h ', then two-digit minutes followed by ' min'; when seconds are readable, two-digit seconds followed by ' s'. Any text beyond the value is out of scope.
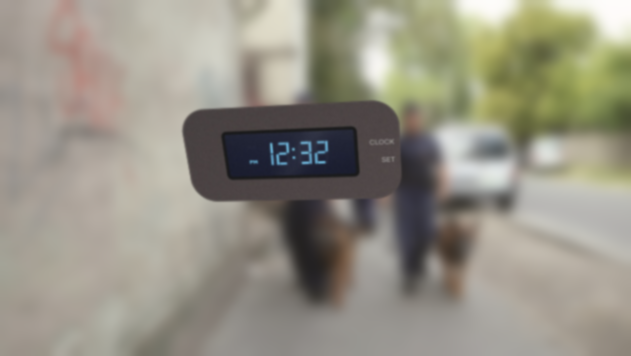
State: 12 h 32 min
